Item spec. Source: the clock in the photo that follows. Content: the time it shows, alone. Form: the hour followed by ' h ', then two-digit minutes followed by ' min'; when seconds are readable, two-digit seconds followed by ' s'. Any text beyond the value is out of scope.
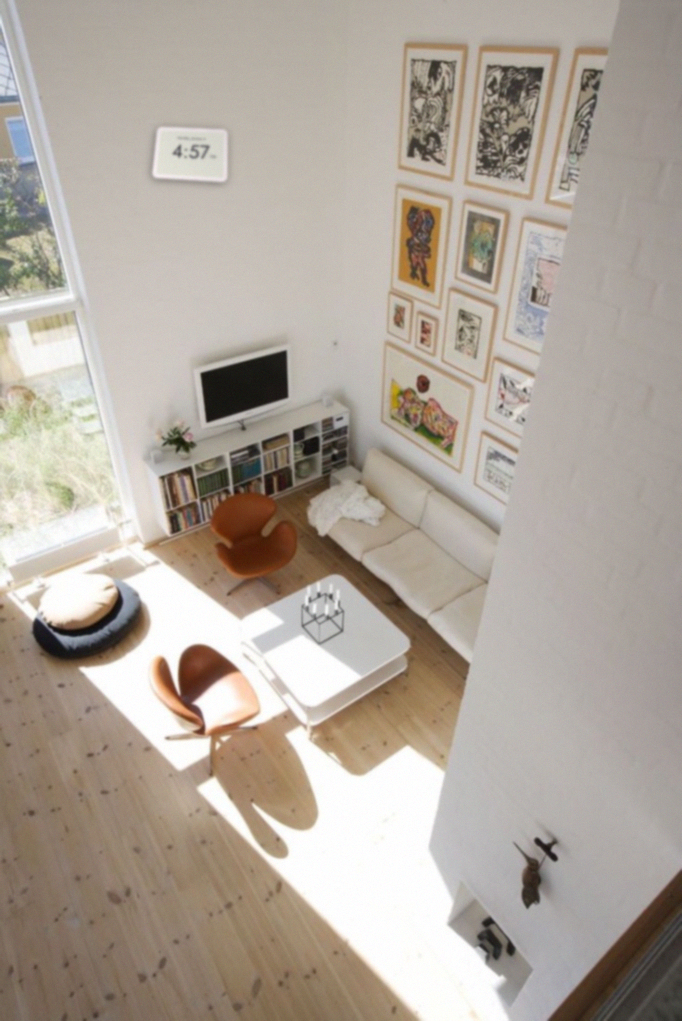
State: 4 h 57 min
